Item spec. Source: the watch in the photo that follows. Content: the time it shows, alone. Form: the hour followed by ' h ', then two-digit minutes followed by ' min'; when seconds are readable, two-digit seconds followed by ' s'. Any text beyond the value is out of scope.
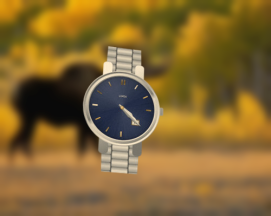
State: 4 h 22 min
